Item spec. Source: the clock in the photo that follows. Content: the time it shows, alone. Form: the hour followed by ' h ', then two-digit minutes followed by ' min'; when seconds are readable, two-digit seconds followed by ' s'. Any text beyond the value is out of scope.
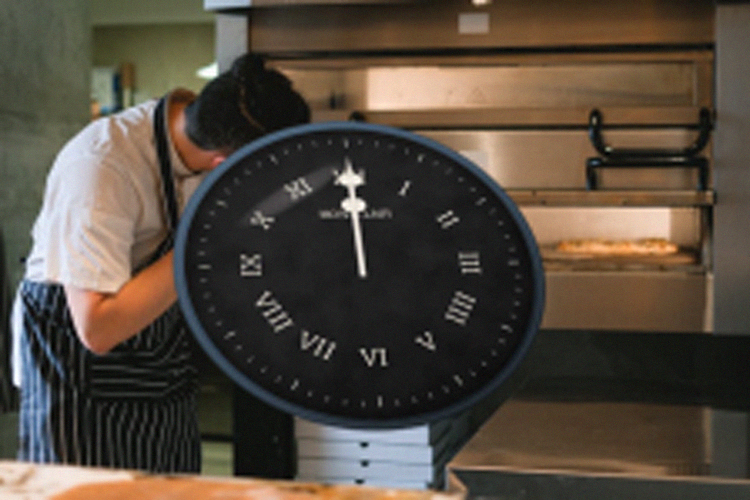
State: 12 h 00 min
